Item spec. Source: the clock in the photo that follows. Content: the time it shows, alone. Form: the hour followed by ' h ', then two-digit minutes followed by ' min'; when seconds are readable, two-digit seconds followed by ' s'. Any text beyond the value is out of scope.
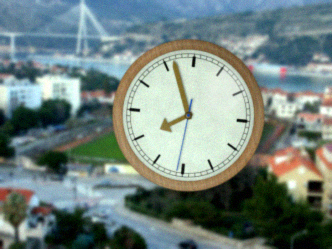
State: 7 h 56 min 31 s
